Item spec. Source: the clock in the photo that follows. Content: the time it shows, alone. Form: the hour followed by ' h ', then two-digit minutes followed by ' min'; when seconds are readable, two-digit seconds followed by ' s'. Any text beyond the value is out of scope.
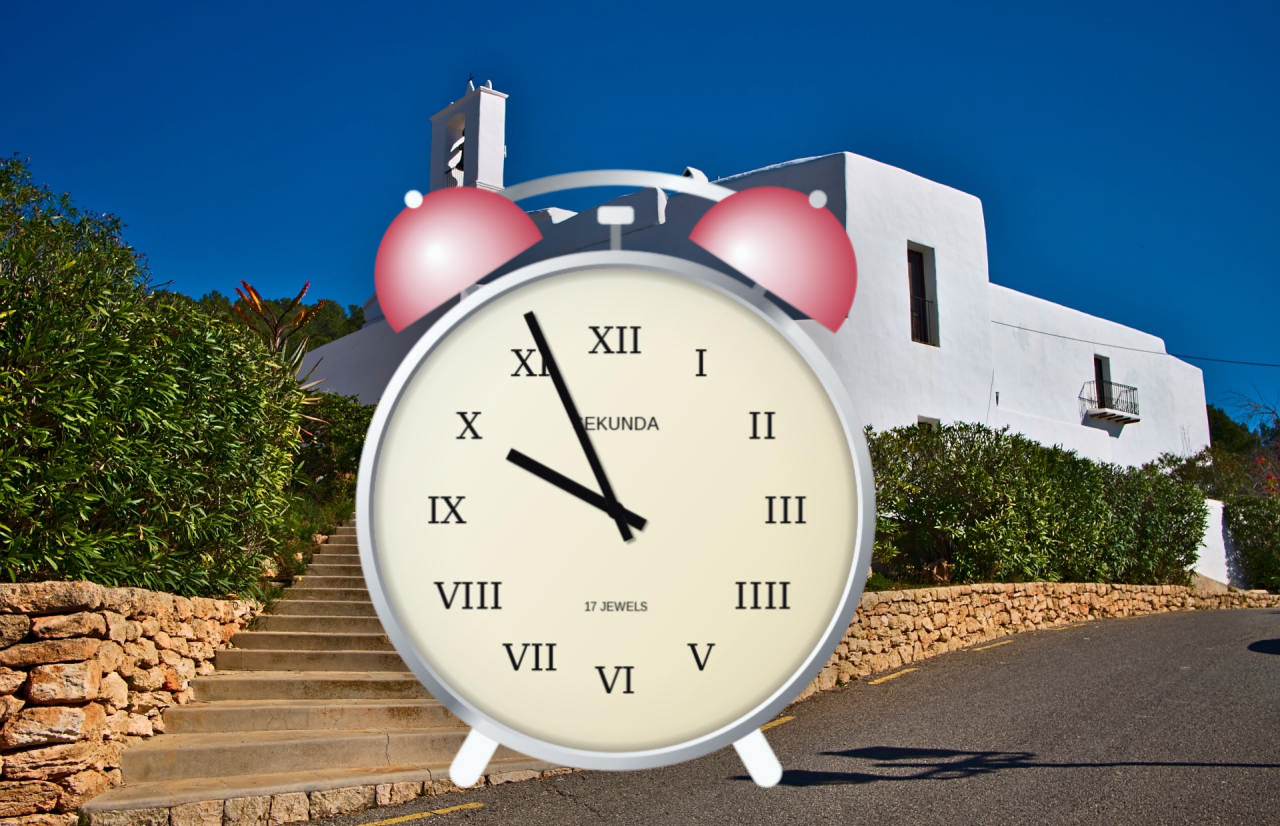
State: 9 h 56 min
